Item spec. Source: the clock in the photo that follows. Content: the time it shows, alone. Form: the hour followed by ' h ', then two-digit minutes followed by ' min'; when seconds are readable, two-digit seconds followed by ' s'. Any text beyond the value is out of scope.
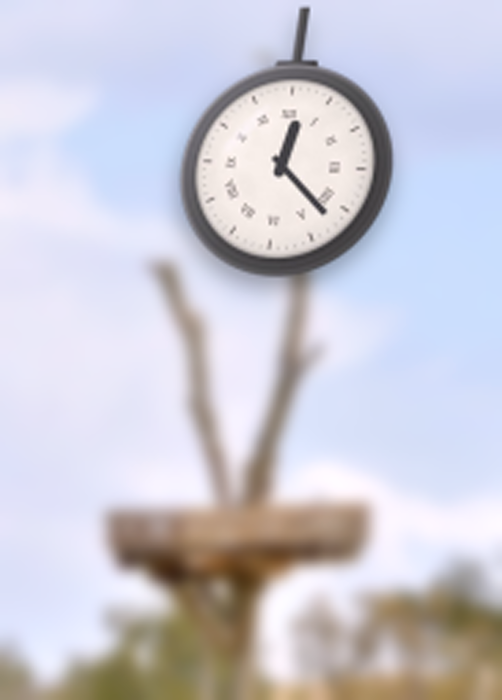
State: 12 h 22 min
